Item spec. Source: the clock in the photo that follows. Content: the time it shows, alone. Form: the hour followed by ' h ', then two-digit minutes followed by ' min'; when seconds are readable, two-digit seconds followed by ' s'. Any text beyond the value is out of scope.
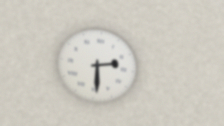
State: 2 h 29 min
